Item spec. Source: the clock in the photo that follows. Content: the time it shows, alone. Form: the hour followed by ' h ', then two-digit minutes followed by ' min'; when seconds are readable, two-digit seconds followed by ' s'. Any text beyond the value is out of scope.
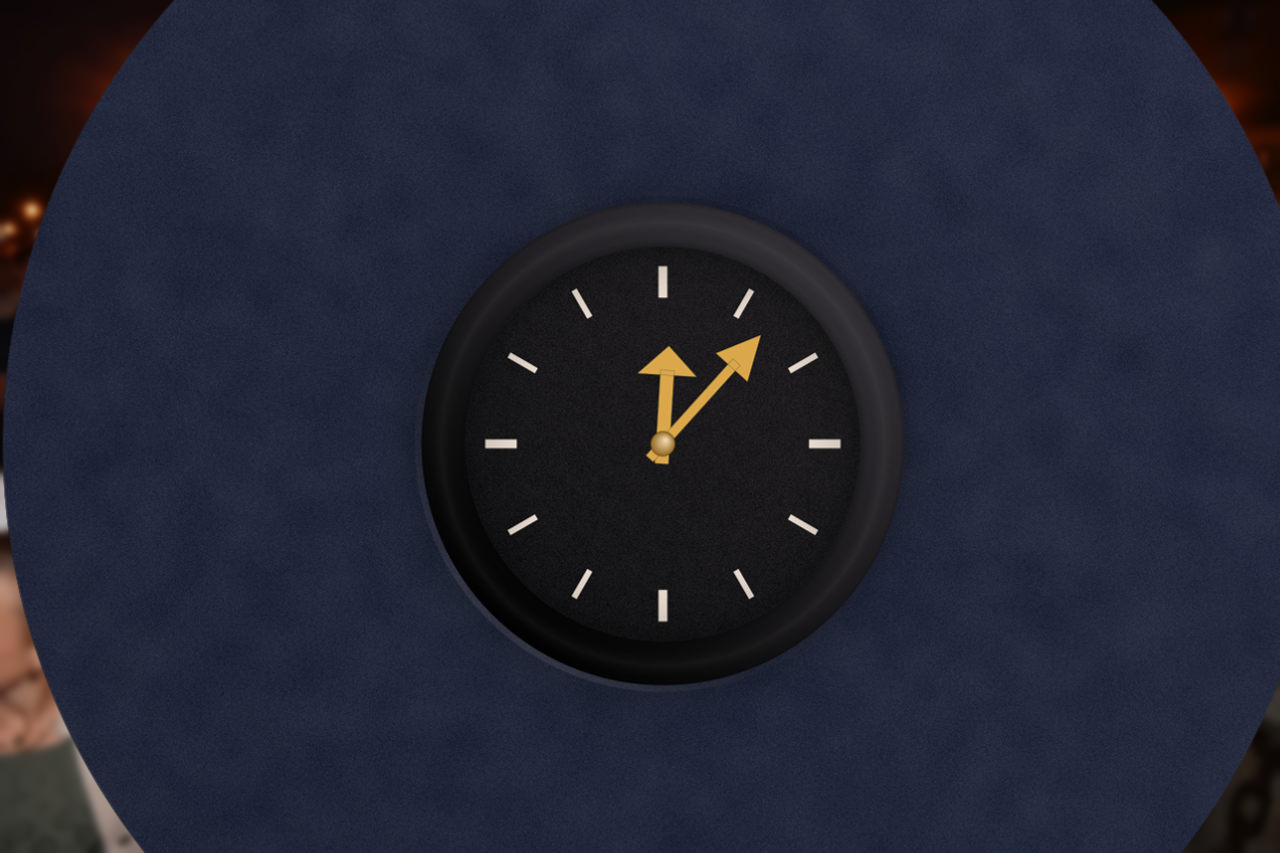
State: 12 h 07 min
